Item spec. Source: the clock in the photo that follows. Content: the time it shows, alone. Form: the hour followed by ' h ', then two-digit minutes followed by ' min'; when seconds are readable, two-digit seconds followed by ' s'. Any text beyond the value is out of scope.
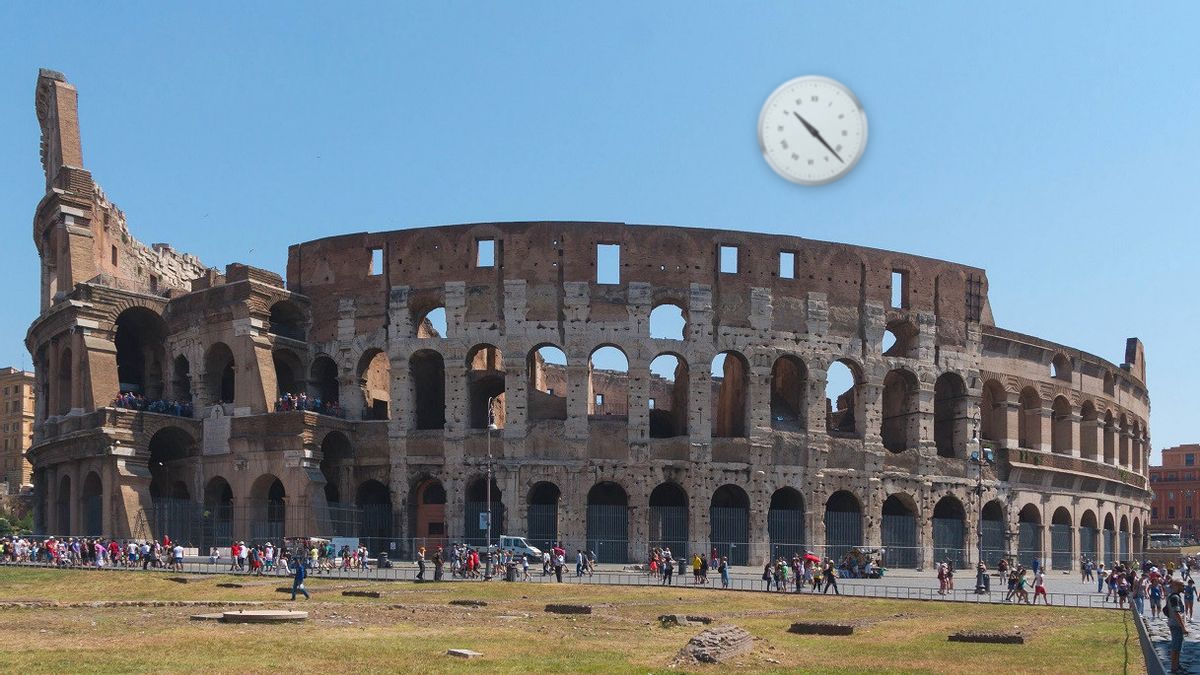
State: 10 h 22 min
